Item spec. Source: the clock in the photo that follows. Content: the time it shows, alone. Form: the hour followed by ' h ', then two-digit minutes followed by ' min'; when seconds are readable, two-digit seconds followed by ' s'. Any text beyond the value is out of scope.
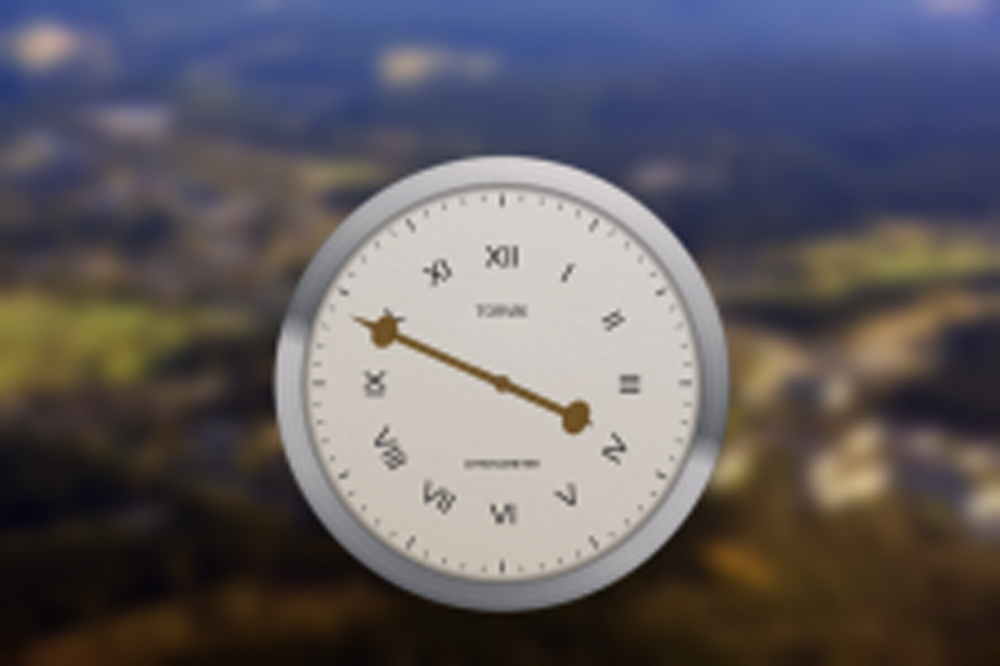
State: 3 h 49 min
